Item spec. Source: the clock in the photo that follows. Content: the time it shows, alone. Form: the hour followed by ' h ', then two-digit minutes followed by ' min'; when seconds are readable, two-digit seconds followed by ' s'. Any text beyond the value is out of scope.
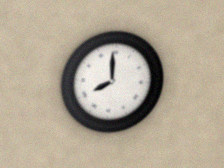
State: 7 h 59 min
